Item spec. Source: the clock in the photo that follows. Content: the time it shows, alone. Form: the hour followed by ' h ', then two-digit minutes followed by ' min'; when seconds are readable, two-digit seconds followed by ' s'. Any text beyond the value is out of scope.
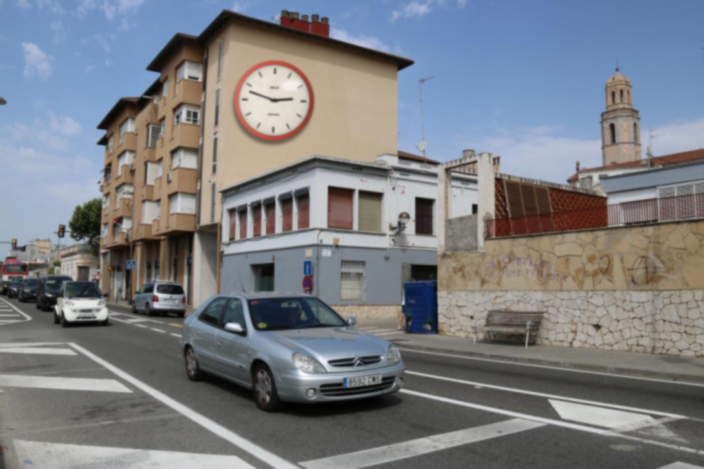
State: 2 h 48 min
